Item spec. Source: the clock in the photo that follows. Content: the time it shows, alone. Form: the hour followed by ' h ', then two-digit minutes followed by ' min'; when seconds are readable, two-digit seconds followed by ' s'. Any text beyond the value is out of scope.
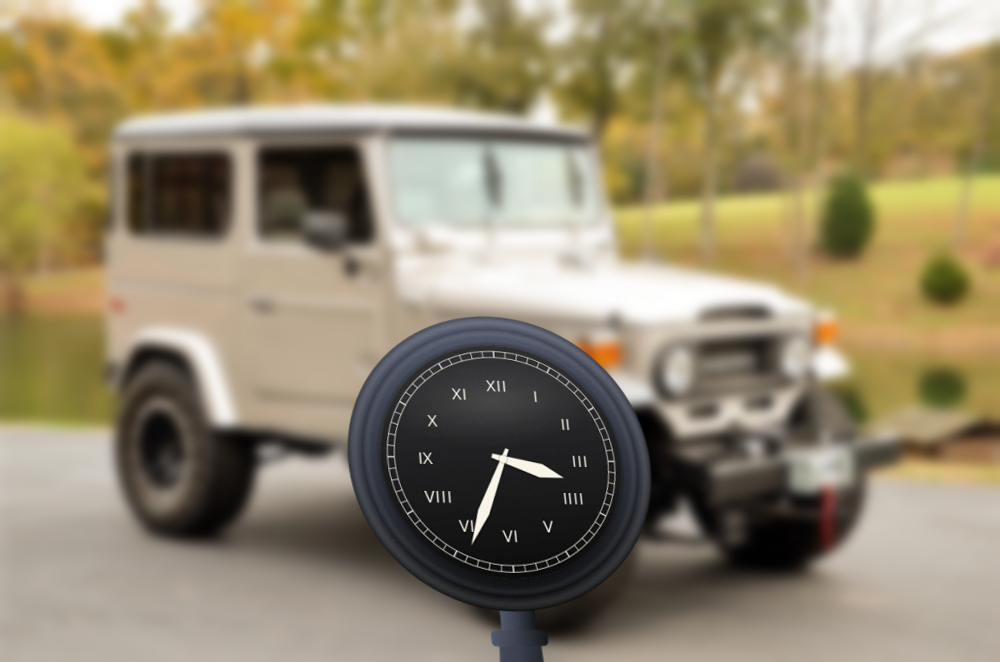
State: 3 h 34 min
